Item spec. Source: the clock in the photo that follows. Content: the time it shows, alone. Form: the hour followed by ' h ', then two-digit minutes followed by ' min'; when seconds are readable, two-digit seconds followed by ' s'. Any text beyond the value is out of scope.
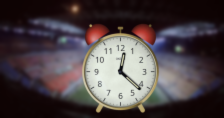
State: 12 h 22 min
